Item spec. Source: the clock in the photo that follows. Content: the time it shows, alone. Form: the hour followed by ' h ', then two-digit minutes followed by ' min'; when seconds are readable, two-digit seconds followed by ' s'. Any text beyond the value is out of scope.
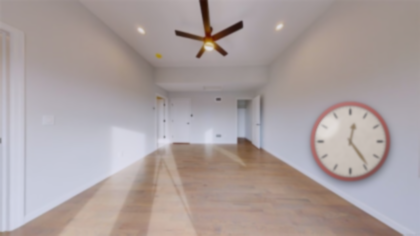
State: 12 h 24 min
